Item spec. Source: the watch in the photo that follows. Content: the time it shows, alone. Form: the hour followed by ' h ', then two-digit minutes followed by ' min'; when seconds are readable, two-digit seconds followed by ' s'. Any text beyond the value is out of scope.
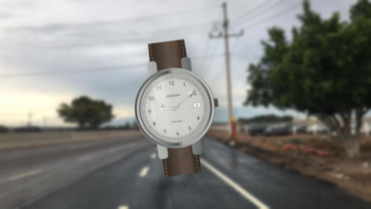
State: 9 h 09 min
